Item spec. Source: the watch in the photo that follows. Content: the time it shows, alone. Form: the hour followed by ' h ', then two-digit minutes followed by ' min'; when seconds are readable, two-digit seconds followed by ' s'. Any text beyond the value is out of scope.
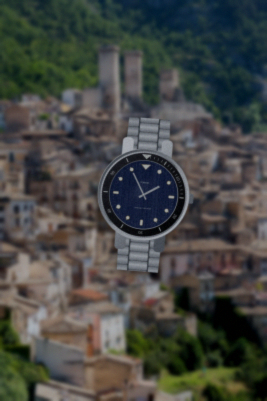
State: 1 h 55 min
